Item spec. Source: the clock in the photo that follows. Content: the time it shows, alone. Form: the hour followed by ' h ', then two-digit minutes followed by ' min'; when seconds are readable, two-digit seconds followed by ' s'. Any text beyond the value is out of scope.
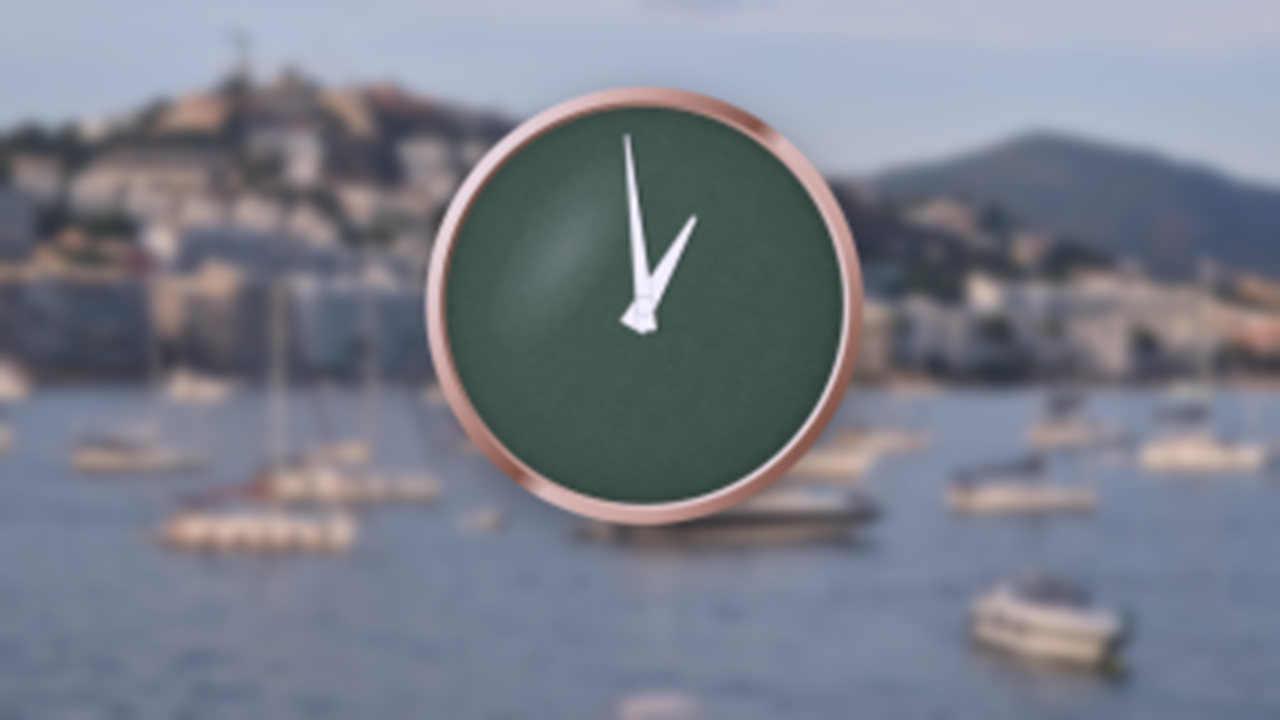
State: 12 h 59 min
